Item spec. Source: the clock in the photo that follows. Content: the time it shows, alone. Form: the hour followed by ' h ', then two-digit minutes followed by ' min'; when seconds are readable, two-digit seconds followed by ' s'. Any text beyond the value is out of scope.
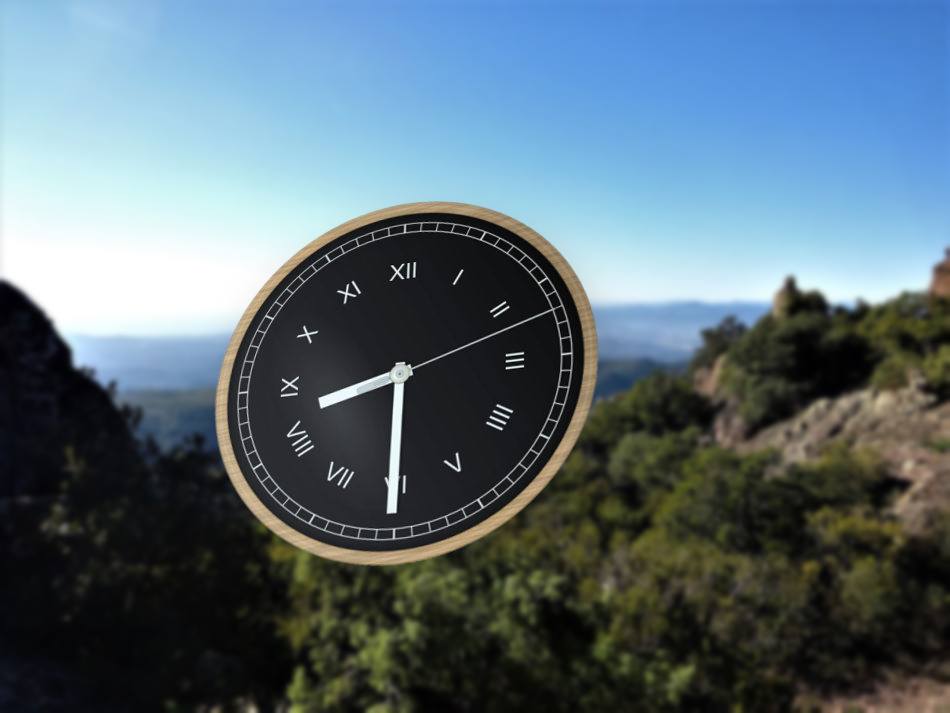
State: 8 h 30 min 12 s
